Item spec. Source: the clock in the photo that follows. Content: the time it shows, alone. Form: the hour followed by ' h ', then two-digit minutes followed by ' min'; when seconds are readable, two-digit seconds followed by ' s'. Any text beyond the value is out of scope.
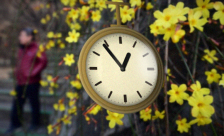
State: 12 h 54 min
